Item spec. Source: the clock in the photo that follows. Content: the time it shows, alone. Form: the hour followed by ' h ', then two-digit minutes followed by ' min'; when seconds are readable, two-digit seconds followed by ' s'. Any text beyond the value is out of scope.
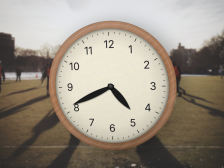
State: 4 h 41 min
